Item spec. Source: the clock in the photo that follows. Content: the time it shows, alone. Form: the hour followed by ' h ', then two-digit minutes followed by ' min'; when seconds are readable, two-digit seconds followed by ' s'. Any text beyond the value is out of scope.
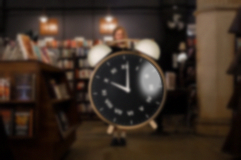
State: 10 h 01 min
